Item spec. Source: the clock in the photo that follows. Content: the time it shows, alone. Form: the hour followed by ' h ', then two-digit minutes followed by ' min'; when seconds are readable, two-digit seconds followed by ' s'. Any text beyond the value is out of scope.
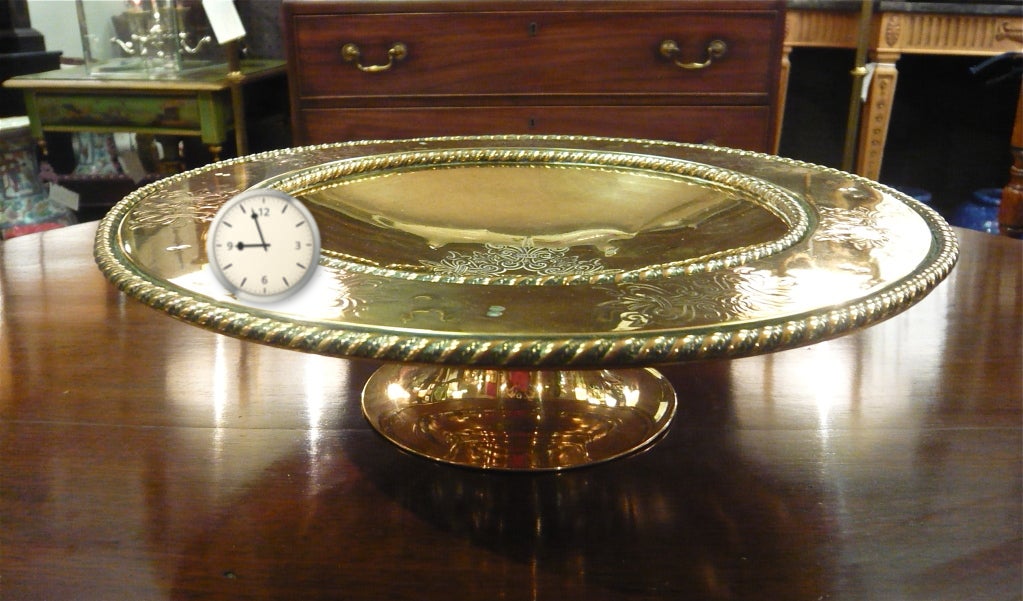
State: 8 h 57 min
